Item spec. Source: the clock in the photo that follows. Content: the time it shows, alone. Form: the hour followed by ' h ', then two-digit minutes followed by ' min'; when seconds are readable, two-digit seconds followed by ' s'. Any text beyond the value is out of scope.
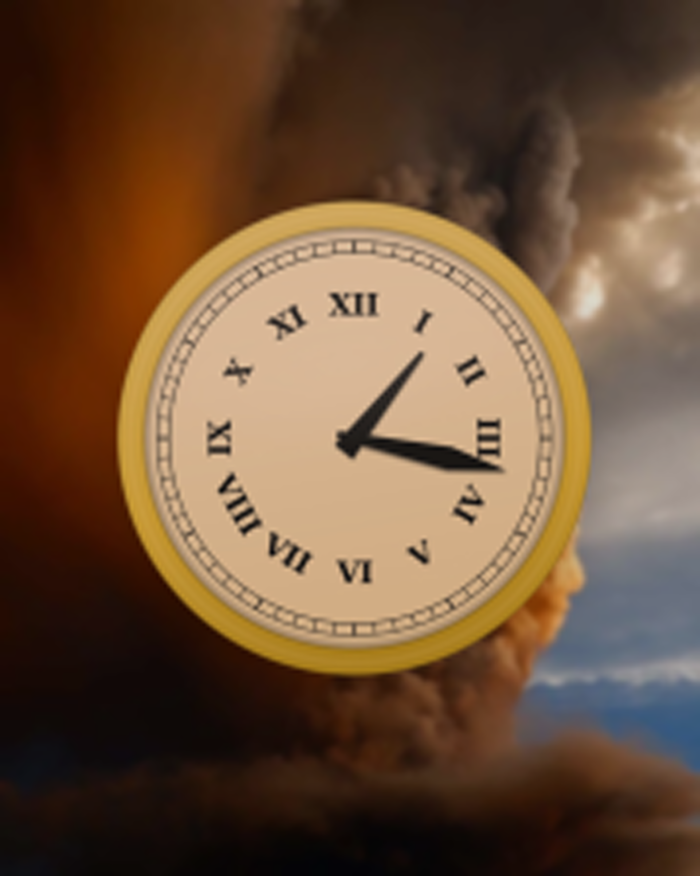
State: 1 h 17 min
